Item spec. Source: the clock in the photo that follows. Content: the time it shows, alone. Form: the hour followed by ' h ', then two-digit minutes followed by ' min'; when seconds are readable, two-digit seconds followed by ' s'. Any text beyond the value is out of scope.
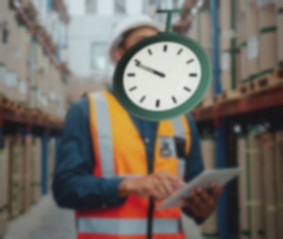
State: 9 h 49 min
